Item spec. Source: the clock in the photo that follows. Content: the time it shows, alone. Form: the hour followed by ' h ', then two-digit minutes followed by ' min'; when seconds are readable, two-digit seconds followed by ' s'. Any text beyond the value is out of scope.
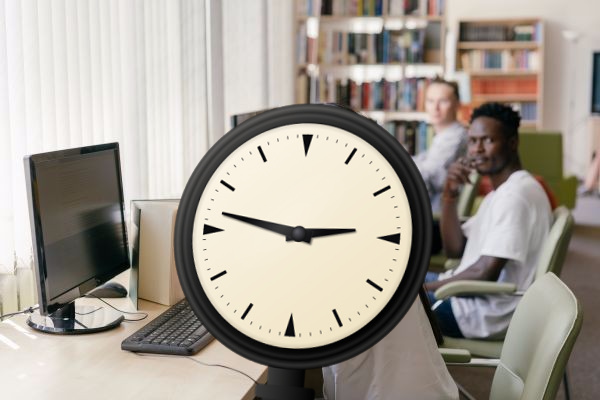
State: 2 h 47 min
